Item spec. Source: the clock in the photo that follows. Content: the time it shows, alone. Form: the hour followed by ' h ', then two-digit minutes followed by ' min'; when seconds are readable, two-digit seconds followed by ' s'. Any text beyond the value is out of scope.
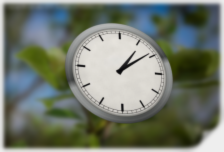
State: 1 h 09 min
